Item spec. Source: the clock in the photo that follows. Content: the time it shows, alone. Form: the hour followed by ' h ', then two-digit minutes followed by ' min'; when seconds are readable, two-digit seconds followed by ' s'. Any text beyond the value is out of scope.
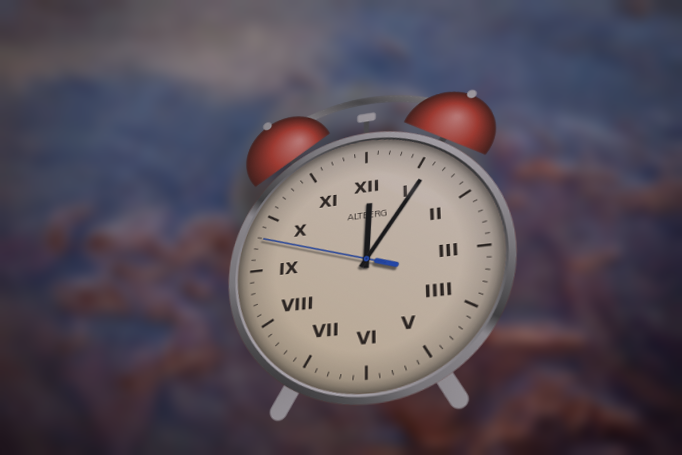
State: 12 h 05 min 48 s
